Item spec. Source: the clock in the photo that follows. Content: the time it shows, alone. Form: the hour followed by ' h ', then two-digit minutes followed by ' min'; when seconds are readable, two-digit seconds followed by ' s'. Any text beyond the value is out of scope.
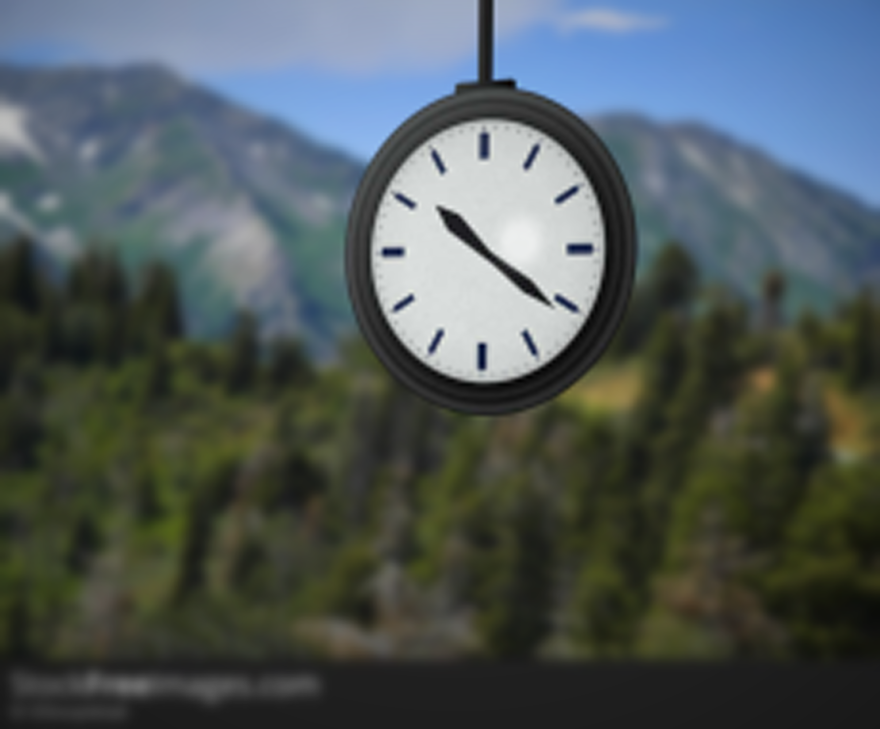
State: 10 h 21 min
